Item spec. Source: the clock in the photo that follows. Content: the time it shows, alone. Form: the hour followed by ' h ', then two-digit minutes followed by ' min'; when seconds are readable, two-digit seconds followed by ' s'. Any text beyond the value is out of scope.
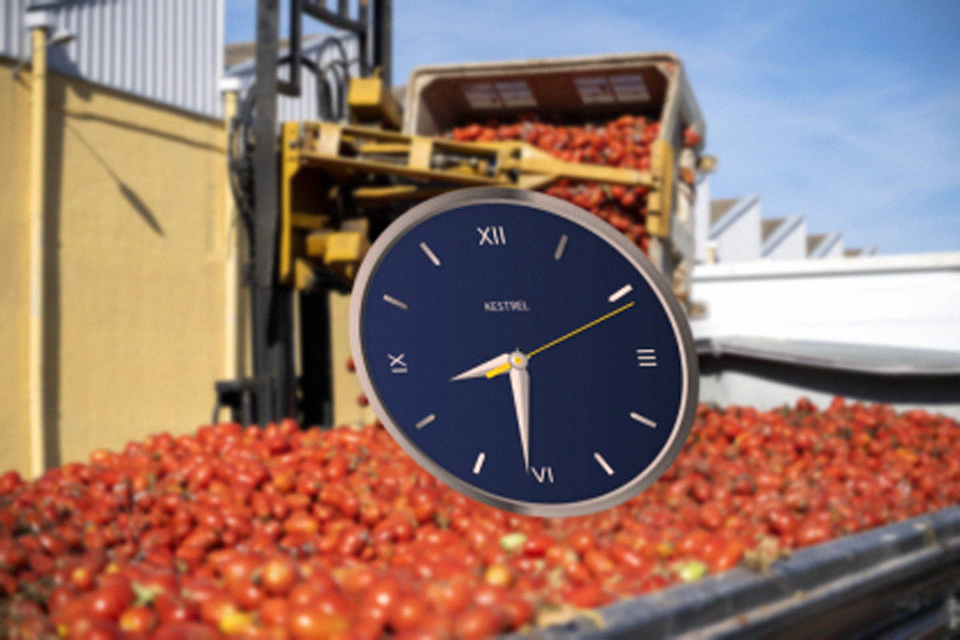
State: 8 h 31 min 11 s
